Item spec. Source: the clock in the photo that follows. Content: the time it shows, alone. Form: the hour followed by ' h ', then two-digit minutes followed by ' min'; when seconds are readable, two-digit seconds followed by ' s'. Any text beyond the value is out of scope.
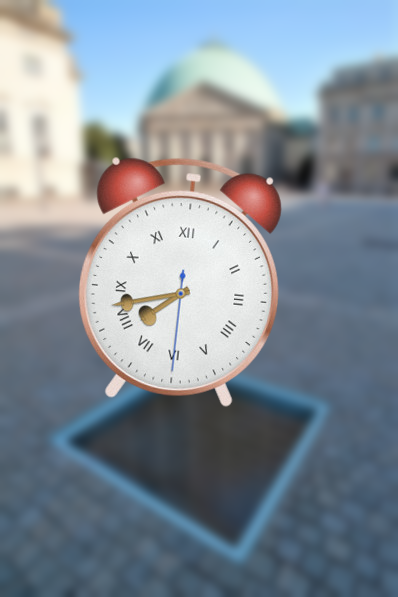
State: 7 h 42 min 30 s
